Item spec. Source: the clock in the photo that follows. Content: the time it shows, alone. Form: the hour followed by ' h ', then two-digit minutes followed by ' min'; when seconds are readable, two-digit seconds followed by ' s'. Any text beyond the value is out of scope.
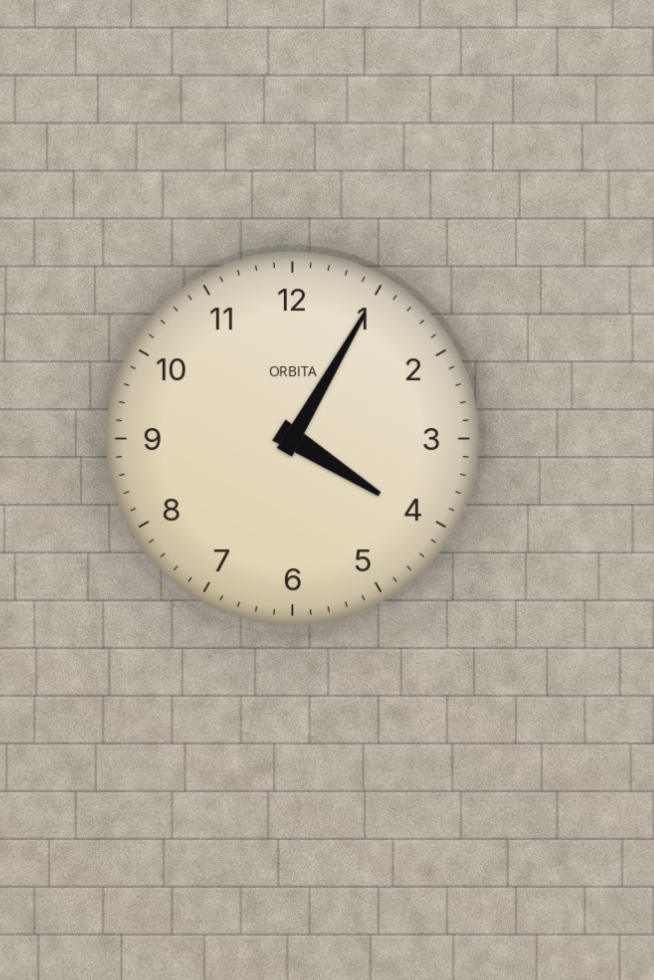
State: 4 h 05 min
